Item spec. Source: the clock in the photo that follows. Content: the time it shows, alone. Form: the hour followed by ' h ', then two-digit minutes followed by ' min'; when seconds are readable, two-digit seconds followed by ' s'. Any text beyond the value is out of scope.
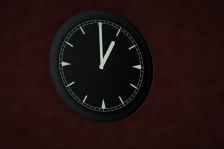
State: 1 h 00 min
